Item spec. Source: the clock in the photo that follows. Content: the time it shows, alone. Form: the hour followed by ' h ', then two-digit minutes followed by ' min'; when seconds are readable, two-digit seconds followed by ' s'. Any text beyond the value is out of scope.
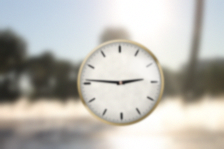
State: 2 h 46 min
